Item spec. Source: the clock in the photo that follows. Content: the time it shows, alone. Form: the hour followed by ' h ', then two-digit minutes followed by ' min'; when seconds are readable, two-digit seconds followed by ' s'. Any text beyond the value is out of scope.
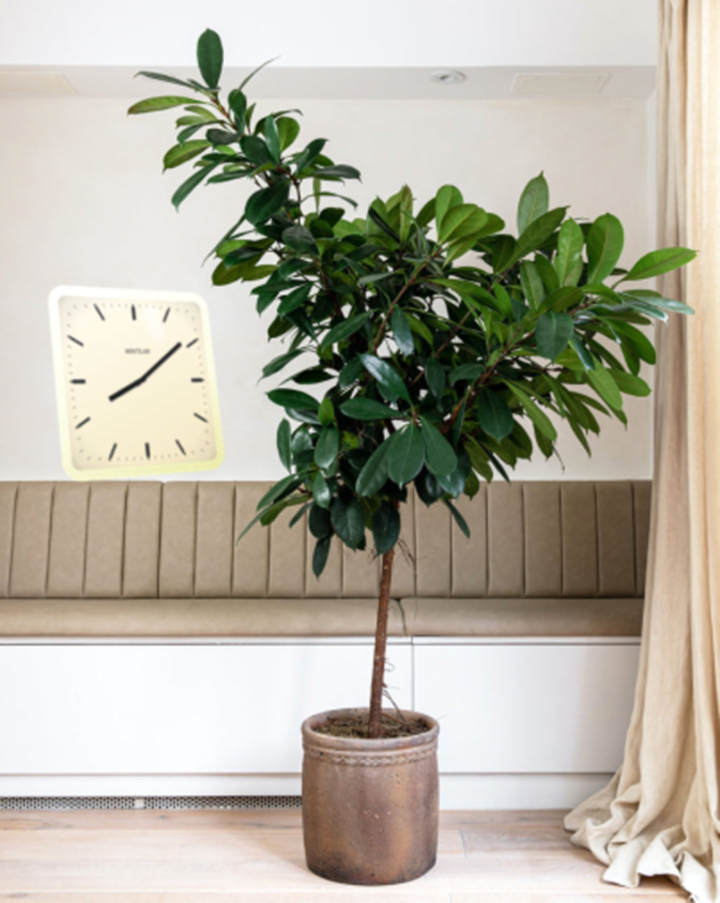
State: 8 h 09 min
